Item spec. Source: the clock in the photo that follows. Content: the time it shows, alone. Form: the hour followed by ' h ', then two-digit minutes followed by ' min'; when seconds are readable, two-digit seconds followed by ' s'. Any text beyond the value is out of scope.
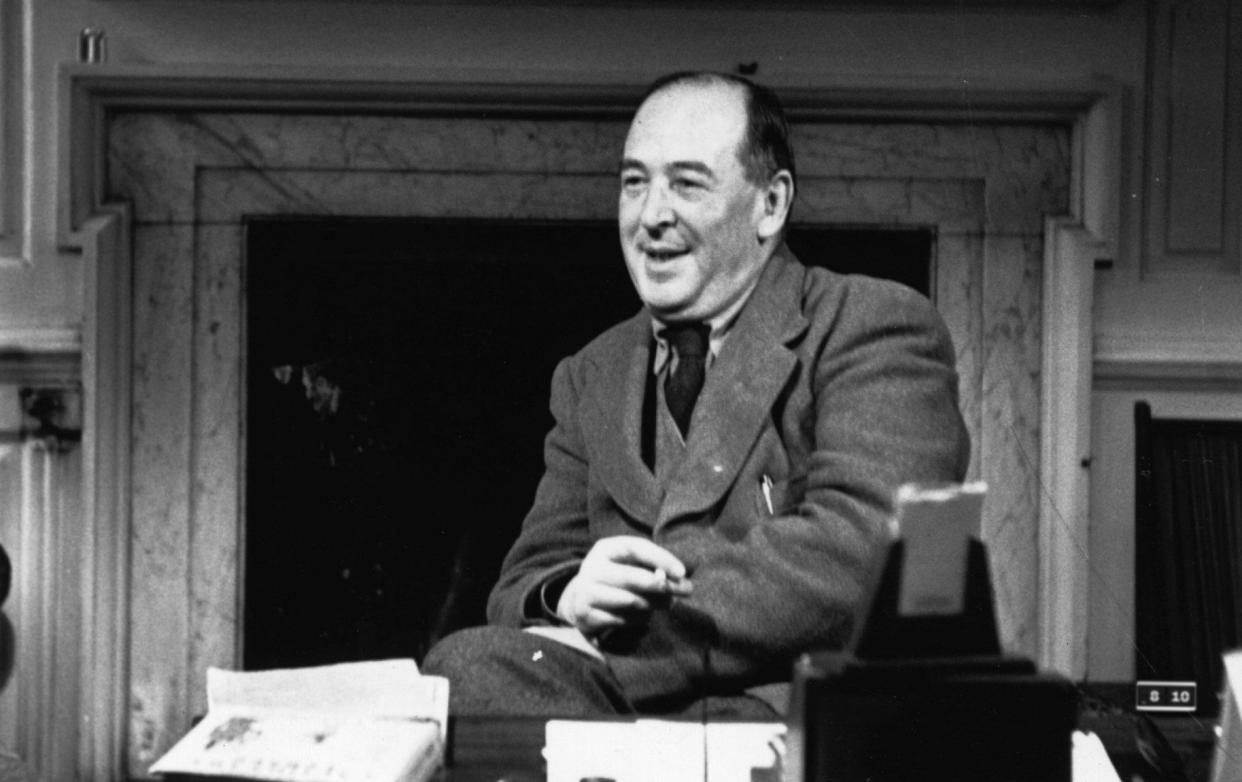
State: 8 h 10 min
